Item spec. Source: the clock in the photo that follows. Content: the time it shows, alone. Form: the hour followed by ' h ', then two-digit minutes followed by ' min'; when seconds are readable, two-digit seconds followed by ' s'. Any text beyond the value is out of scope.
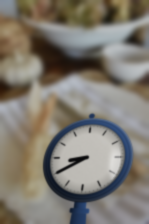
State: 8 h 40 min
